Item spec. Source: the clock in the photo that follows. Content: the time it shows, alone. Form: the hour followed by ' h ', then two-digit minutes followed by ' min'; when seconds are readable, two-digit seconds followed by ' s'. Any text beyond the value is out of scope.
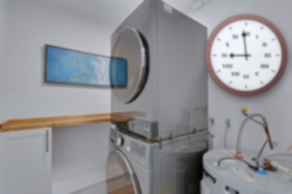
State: 8 h 59 min
